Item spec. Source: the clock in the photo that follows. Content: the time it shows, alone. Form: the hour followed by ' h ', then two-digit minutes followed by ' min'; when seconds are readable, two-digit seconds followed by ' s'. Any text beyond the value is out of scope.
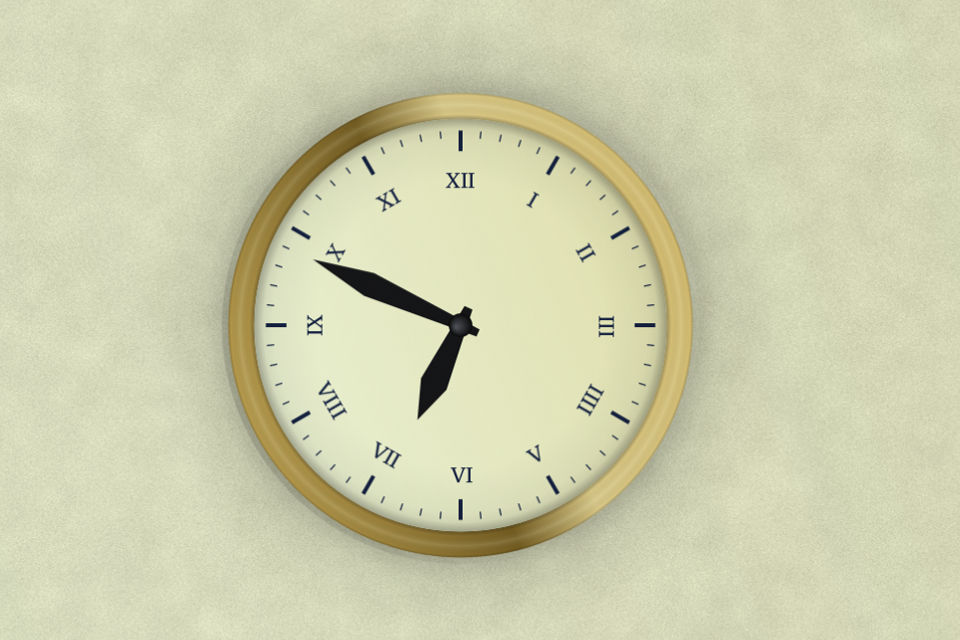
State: 6 h 49 min
